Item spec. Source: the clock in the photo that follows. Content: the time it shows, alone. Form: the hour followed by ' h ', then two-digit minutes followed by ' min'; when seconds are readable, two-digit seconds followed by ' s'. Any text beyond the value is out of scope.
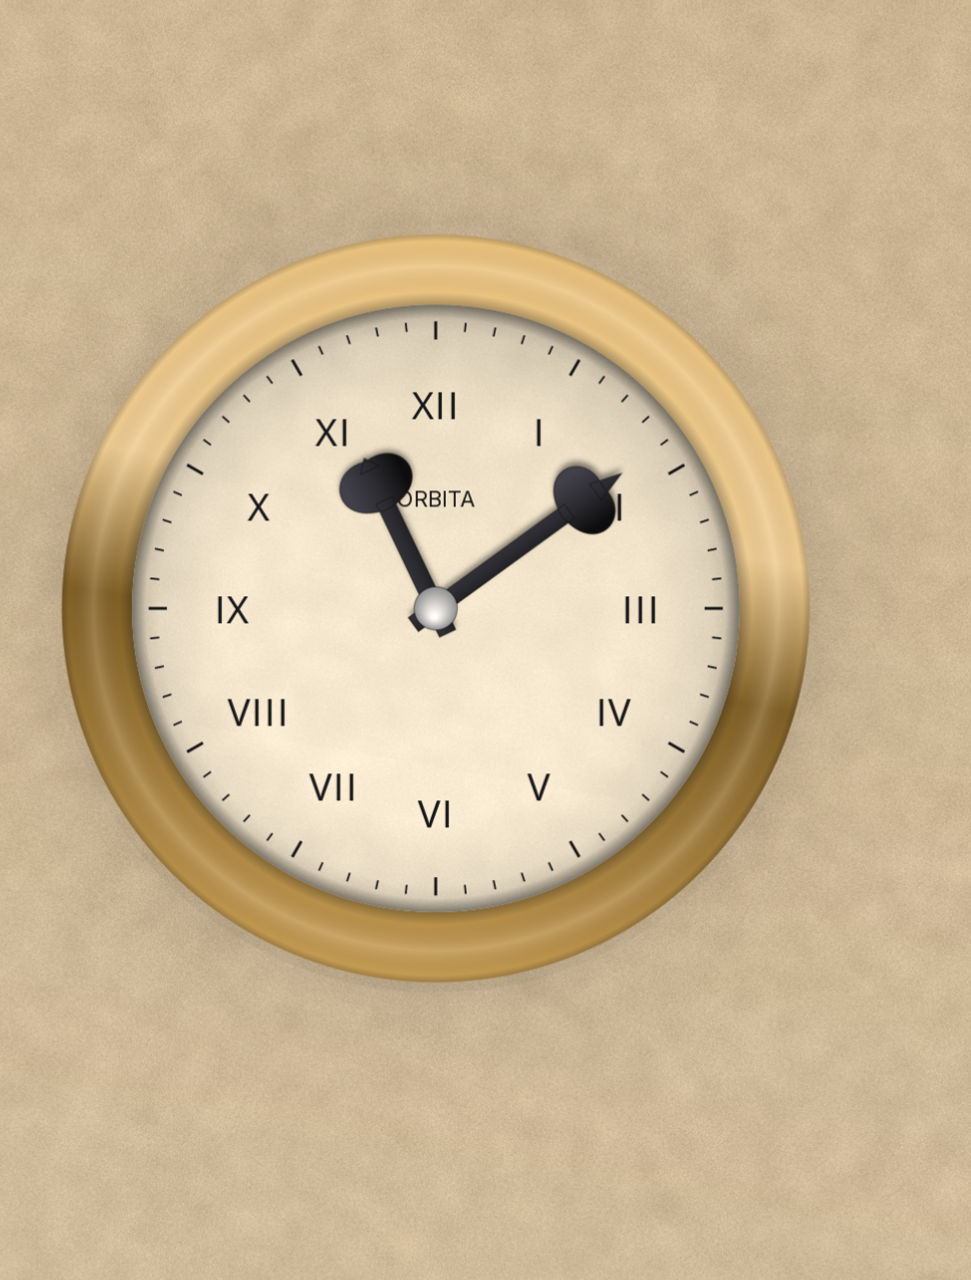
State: 11 h 09 min
